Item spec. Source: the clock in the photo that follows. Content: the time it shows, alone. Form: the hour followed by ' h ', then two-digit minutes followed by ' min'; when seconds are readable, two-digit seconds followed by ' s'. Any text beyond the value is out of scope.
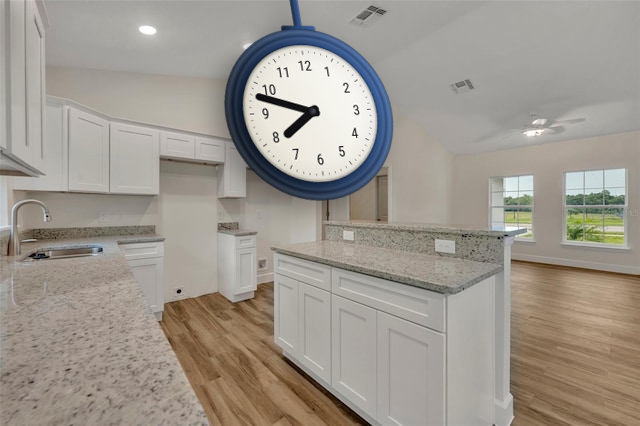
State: 7 h 48 min
